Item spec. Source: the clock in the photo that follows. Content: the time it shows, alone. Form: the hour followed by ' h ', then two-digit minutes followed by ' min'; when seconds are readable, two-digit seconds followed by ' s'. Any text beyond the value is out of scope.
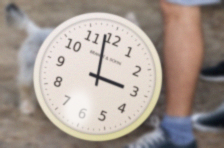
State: 2 h 58 min
